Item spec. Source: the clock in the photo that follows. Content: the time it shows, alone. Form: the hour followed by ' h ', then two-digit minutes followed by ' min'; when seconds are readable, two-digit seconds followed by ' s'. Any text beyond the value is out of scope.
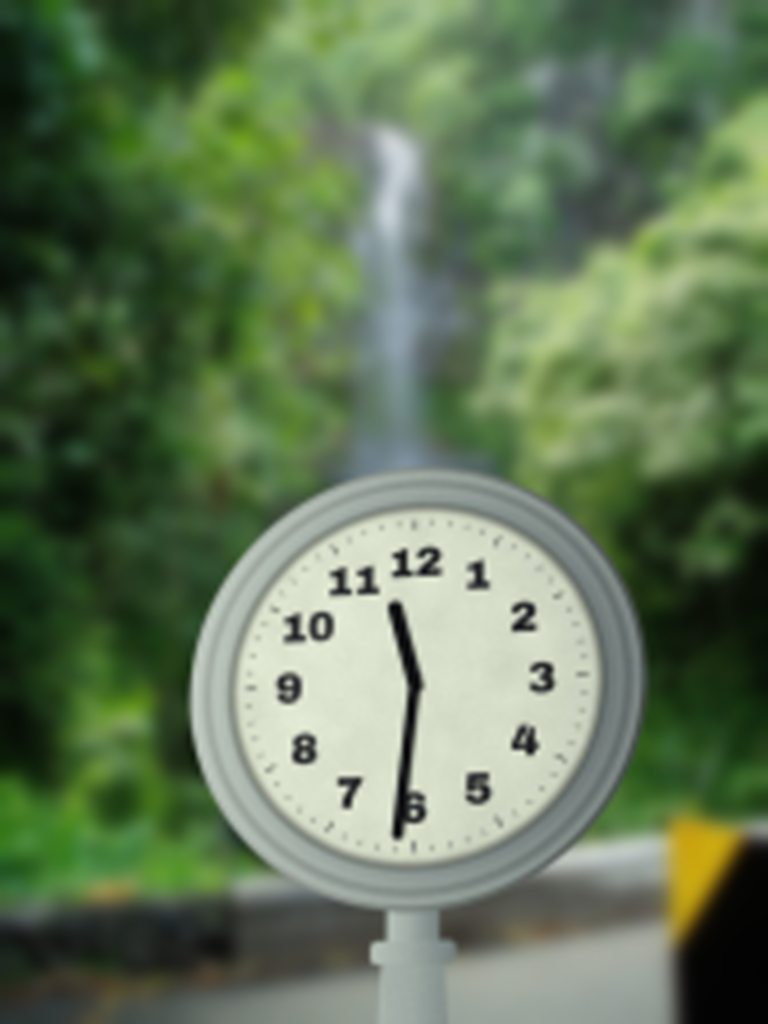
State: 11 h 31 min
